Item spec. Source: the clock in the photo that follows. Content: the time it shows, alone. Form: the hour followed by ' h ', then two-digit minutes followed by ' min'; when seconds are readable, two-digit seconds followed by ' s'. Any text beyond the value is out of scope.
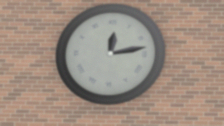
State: 12 h 13 min
